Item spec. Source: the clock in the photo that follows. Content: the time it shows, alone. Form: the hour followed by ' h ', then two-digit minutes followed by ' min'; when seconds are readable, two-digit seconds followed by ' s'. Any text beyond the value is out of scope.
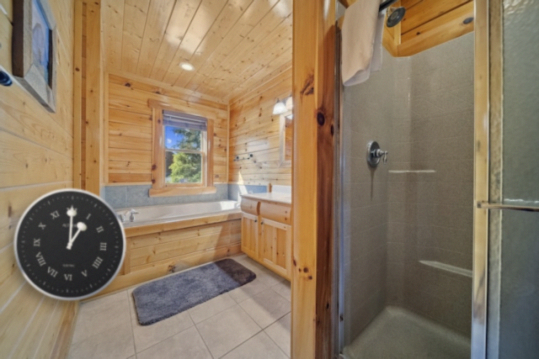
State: 1 h 00 min
